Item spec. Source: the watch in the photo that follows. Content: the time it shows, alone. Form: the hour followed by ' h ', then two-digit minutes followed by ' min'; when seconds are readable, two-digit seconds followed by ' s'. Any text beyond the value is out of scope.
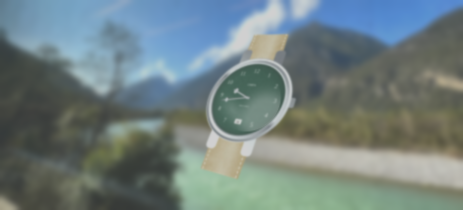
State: 9 h 43 min
